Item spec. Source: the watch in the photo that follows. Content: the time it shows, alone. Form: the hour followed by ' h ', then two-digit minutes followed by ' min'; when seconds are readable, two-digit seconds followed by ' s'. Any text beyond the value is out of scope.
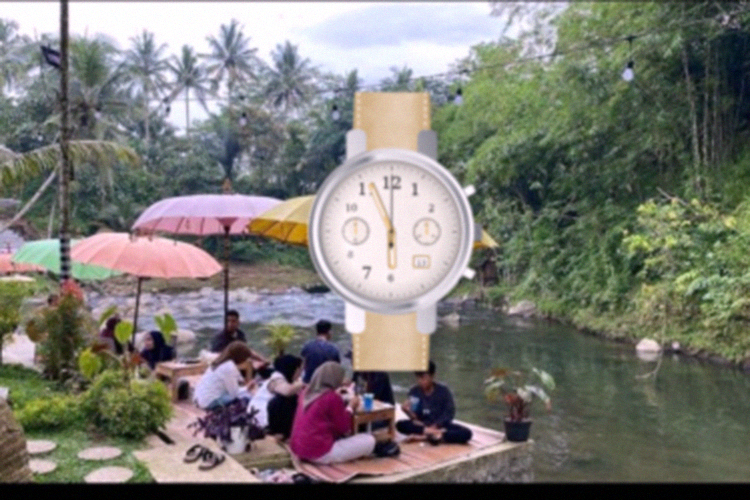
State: 5 h 56 min
